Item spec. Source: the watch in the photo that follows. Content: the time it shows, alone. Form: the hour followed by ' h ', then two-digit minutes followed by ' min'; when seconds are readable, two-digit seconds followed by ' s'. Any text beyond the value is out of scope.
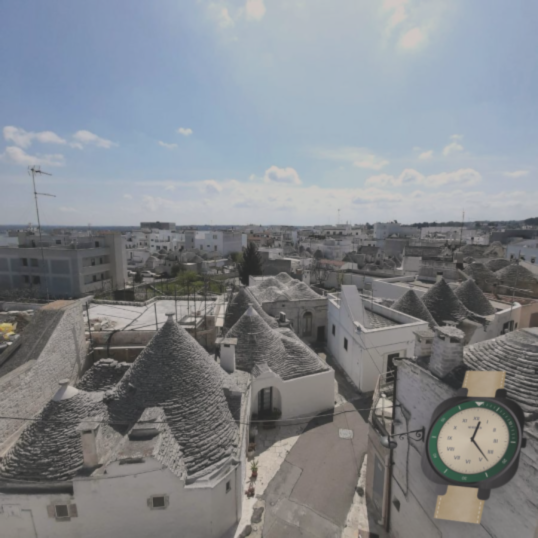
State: 12 h 23 min
